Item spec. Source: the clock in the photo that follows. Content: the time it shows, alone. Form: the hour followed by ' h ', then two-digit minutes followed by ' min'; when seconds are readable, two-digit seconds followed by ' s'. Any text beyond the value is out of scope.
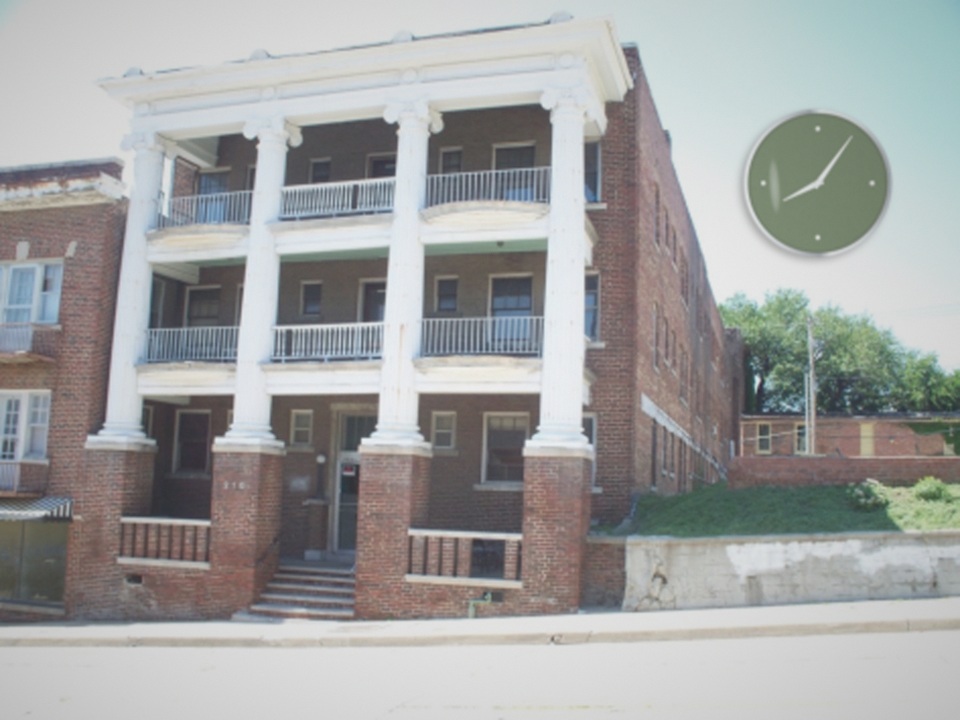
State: 8 h 06 min
